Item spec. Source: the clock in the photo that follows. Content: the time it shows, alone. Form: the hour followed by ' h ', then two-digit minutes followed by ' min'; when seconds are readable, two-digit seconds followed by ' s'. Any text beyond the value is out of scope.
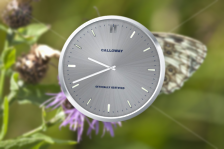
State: 9 h 41 min
